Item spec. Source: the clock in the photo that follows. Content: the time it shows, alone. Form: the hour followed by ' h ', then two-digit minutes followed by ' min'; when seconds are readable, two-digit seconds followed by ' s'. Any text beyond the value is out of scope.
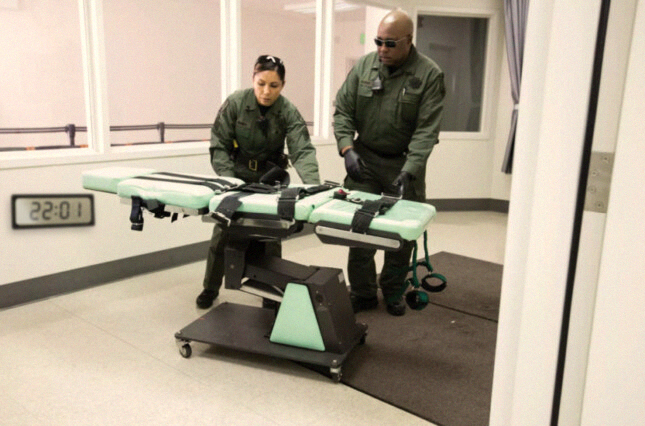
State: 22 h 01 min
